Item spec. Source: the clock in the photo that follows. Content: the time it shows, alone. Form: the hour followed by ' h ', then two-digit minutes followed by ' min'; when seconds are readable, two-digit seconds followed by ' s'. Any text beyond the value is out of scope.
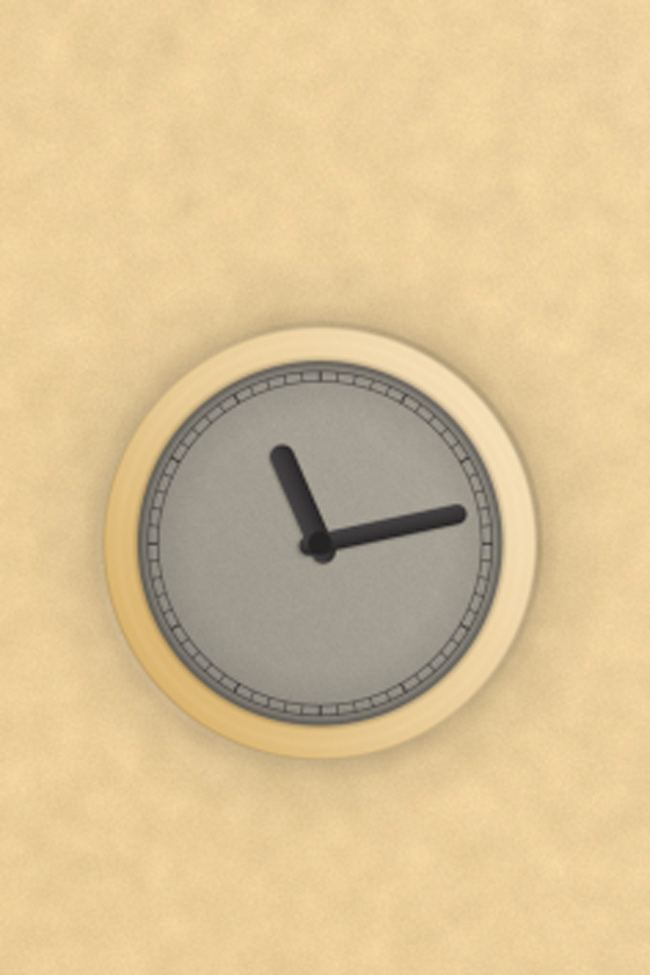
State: 11 h 13 min
